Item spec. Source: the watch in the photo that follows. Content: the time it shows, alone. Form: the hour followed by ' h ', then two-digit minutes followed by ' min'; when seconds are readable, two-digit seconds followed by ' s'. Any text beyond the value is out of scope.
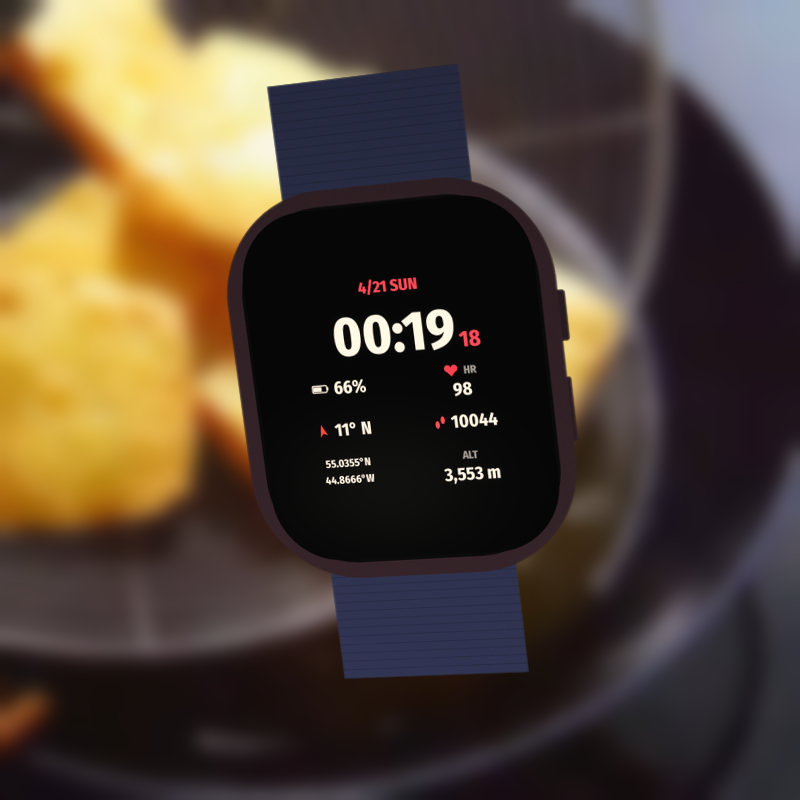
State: 0 h 19 min 18 s
